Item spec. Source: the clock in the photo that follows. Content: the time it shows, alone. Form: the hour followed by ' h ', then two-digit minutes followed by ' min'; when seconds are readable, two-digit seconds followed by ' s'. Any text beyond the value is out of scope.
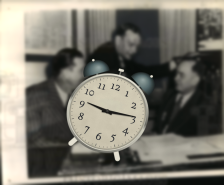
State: 9 h 14 min
